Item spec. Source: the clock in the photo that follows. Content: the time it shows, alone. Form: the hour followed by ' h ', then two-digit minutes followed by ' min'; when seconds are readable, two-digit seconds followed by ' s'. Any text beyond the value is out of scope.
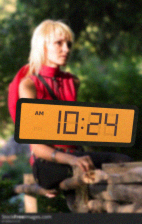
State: 10 h 24 min
